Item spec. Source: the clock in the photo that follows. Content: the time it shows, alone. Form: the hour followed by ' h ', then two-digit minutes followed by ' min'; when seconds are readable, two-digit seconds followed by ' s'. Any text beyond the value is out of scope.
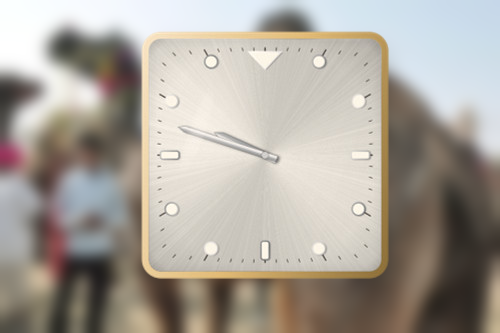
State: 9 h 48 min
